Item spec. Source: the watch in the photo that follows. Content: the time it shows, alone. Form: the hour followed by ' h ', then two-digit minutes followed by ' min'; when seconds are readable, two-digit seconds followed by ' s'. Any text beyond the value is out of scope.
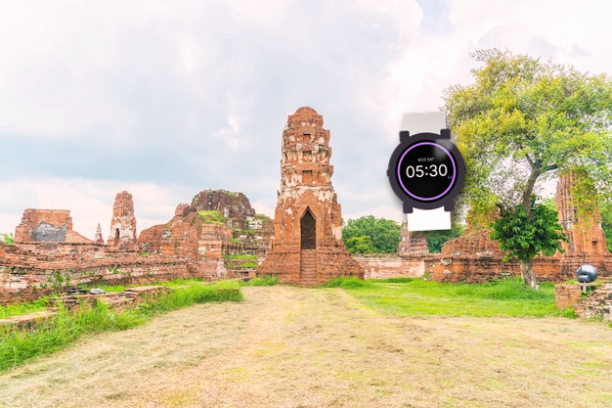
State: 5 h 30 min
